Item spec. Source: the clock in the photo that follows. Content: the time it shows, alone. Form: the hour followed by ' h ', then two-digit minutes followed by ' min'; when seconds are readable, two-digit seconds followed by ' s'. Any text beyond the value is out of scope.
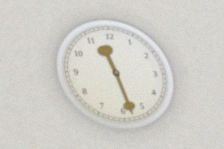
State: 11 h 28 min
